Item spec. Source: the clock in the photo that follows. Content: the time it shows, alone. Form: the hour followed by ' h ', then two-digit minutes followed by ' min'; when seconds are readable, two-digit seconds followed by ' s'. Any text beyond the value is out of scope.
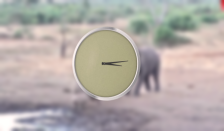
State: 3 h 14 min
